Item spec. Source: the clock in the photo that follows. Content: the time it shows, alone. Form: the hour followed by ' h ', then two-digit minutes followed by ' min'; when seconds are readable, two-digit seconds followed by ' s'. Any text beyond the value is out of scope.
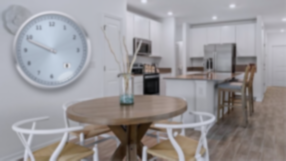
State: 9 h 49 min
